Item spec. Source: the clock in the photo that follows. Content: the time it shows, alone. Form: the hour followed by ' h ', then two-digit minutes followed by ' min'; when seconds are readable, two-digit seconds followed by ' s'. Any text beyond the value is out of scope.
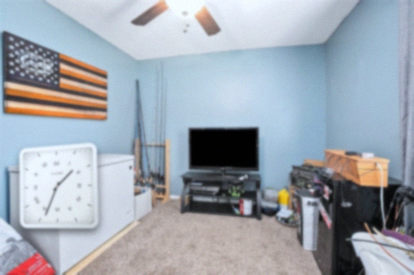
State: 1 h 34 min
